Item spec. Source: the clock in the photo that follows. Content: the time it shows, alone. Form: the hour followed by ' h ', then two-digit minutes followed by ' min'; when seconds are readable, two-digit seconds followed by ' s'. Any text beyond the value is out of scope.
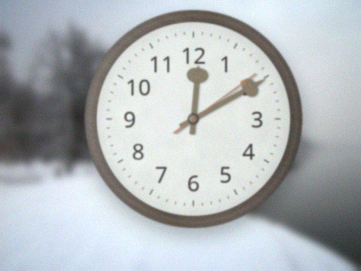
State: 12 h 10 min 09 s
